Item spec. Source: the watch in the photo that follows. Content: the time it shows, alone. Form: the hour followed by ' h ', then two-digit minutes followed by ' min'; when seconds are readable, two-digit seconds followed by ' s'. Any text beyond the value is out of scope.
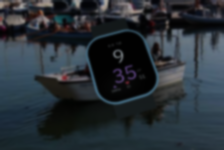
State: 9 h 35 min
